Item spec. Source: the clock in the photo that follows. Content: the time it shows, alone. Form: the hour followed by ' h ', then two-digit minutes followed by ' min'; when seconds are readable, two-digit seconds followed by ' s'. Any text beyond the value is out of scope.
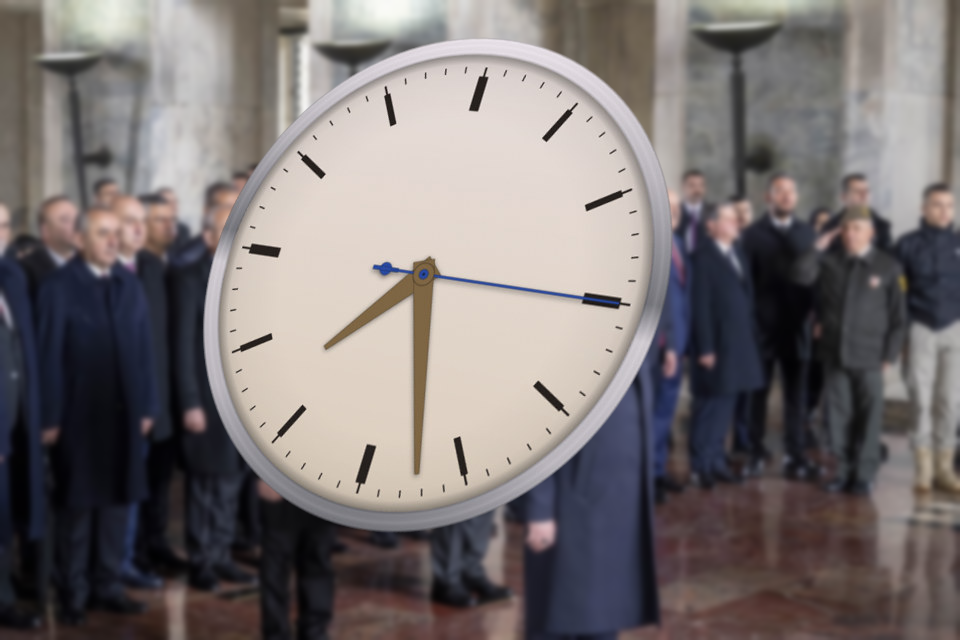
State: 7 h 27 min 15 s
